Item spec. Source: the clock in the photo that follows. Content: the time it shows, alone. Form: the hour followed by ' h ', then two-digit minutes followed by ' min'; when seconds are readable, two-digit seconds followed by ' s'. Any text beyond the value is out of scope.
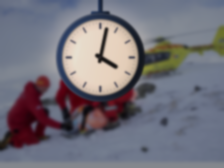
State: 4 h 02 min
